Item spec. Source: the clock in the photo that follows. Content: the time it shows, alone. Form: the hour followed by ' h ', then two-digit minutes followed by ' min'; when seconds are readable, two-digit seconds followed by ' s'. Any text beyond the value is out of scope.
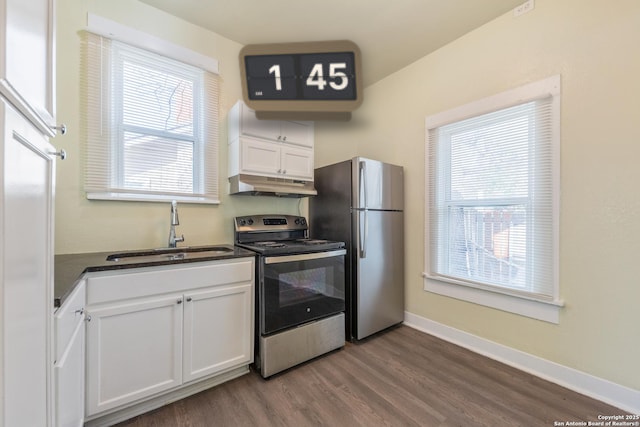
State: 1 h 45 min
